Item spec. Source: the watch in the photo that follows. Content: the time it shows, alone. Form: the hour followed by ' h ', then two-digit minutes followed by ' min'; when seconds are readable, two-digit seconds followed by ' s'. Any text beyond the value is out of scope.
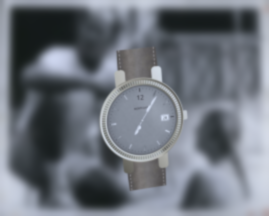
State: 7 h 06 min
